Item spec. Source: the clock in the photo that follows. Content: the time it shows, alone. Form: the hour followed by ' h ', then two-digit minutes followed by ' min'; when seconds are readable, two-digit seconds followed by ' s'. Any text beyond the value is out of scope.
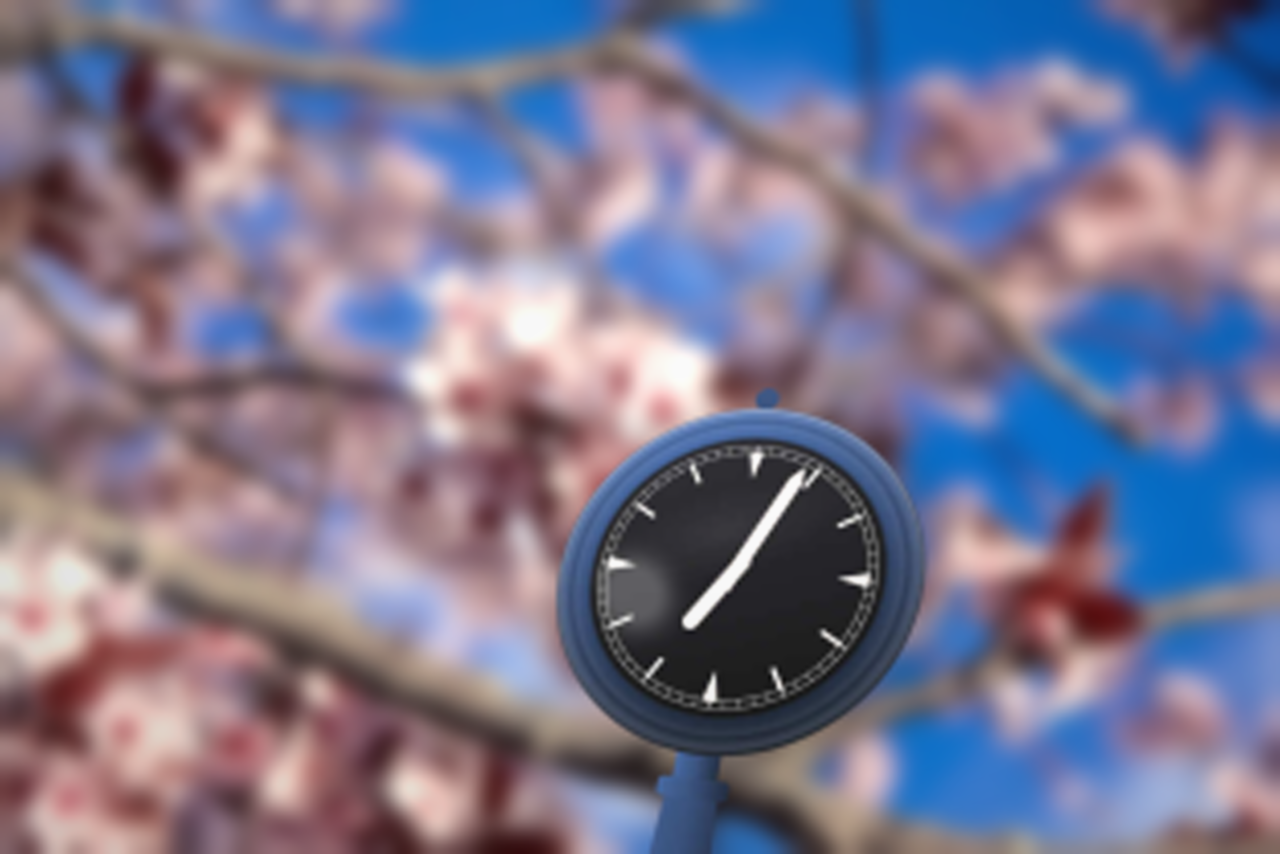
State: 7 h 04 min
